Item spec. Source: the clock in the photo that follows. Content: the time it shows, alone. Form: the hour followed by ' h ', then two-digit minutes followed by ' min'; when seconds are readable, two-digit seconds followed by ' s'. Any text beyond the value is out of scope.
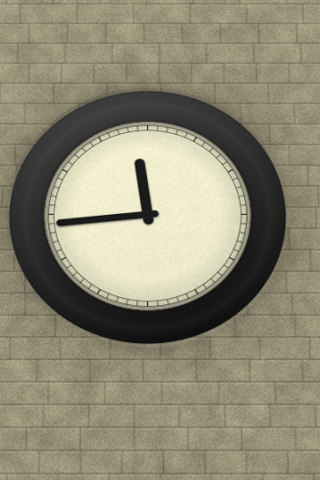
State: 11 h 44 min
